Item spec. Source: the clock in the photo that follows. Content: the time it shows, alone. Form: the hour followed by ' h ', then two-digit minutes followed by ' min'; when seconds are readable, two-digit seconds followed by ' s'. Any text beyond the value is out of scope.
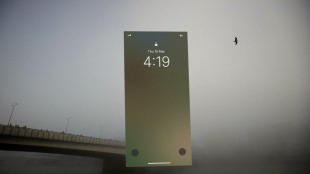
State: 4 h 19 min
